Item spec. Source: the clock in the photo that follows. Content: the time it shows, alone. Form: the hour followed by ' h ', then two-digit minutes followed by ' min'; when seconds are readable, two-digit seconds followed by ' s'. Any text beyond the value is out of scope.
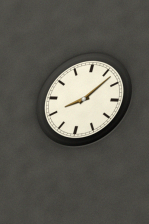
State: 8 h 07 min
